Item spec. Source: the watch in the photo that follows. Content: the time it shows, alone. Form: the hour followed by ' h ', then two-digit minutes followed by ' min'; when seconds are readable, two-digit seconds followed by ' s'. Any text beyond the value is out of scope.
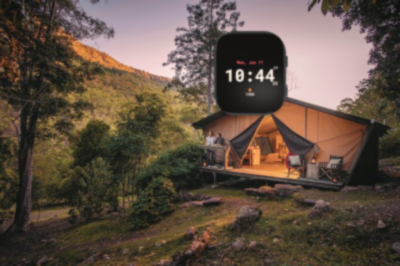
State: 10 h 44 min
